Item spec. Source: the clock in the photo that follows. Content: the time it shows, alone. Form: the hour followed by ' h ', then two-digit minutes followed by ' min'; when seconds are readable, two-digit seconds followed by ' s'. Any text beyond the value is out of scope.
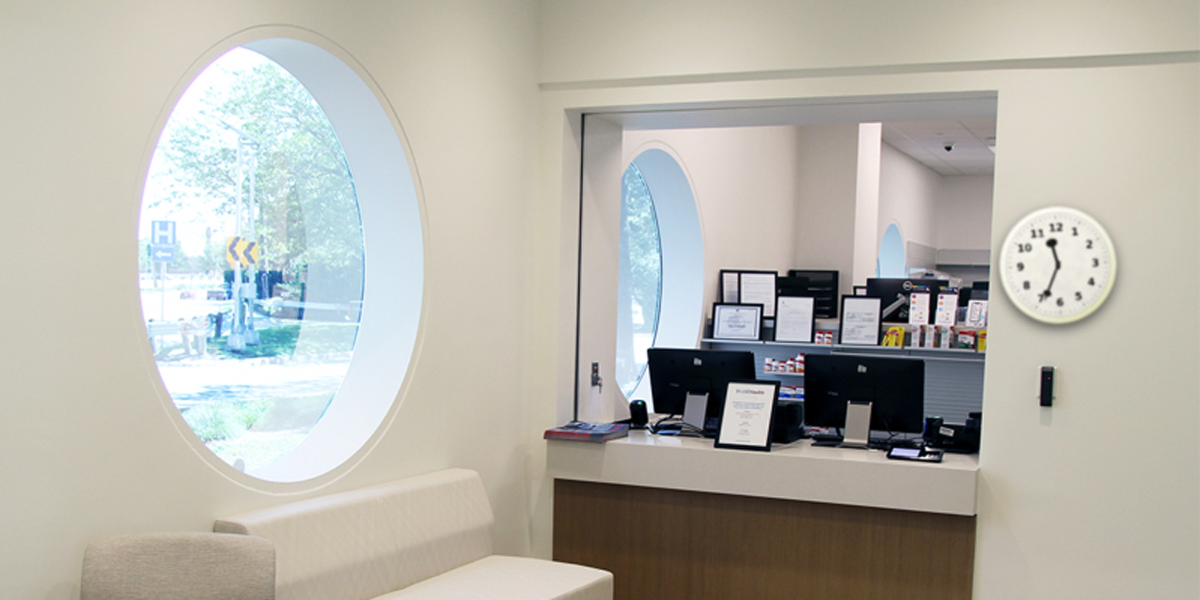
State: 11 h 34 min
